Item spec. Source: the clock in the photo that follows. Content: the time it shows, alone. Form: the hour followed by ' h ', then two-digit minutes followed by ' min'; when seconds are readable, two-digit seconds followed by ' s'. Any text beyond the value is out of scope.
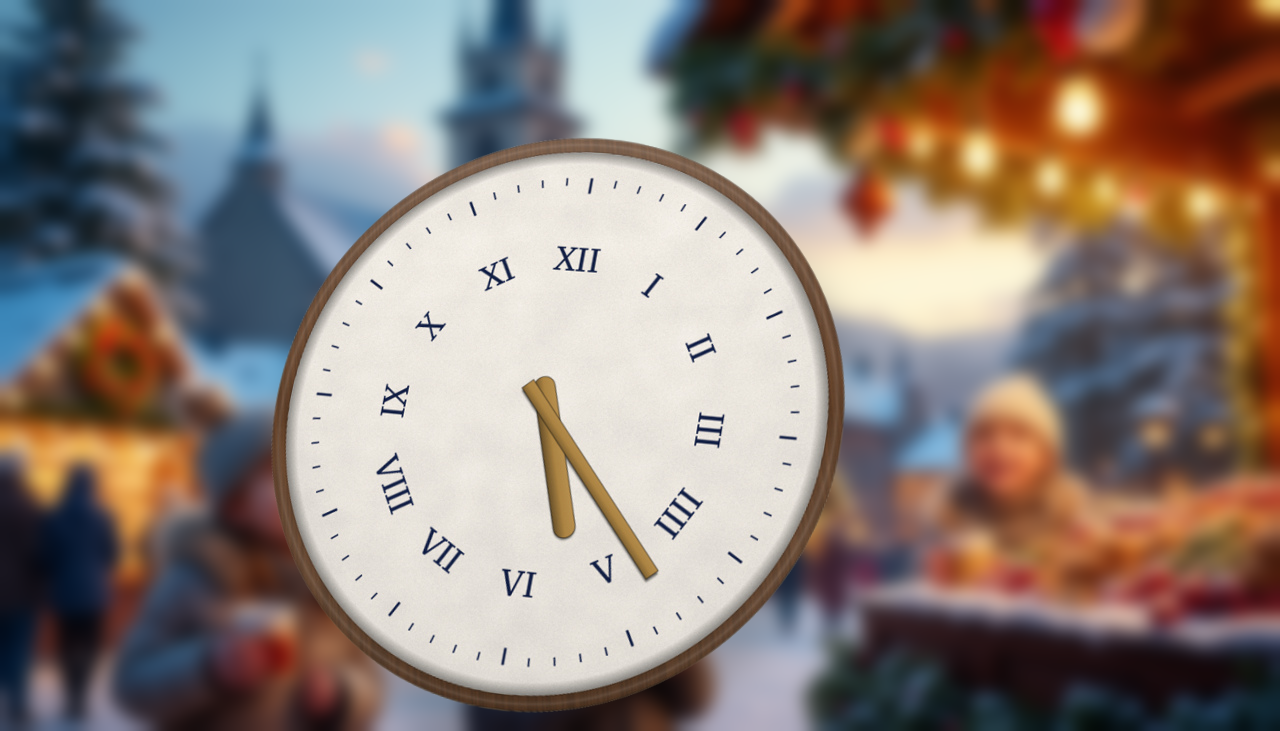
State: 5 h 23 min
